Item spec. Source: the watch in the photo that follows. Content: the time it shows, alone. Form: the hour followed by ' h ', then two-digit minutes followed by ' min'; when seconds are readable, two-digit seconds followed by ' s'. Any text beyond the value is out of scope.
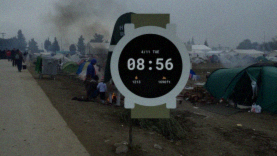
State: 8 h 56 min
